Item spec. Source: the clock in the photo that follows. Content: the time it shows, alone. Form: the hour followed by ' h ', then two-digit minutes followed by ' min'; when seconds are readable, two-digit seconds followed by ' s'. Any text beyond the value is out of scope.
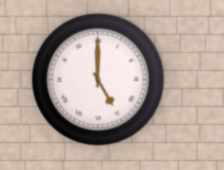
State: 5 h 00 min
